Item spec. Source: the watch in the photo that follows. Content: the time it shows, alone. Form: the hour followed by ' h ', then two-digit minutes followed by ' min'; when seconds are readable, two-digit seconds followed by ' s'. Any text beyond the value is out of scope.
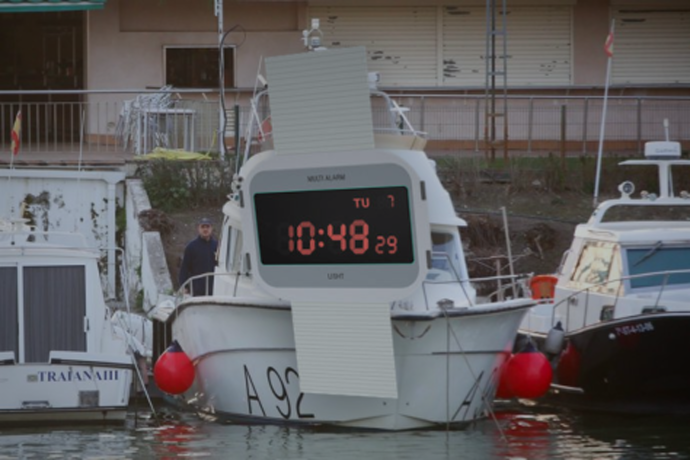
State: 10 h 48 min 29 s
